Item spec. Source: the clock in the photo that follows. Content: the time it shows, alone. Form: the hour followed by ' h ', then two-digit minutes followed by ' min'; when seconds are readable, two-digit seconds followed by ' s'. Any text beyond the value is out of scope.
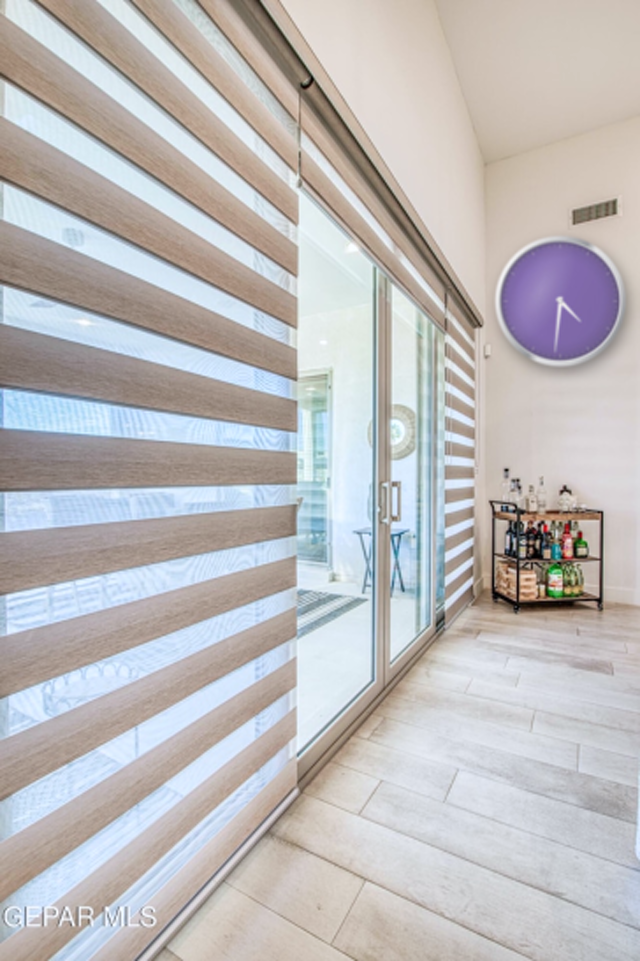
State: 4 h 31 min
